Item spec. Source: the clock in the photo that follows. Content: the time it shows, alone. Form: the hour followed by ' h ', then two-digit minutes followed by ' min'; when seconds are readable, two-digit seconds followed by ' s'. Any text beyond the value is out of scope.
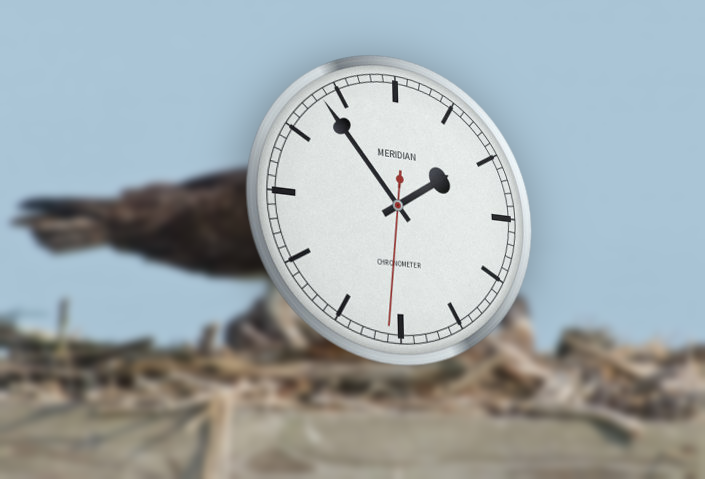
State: 1 h 53 min 31 s
